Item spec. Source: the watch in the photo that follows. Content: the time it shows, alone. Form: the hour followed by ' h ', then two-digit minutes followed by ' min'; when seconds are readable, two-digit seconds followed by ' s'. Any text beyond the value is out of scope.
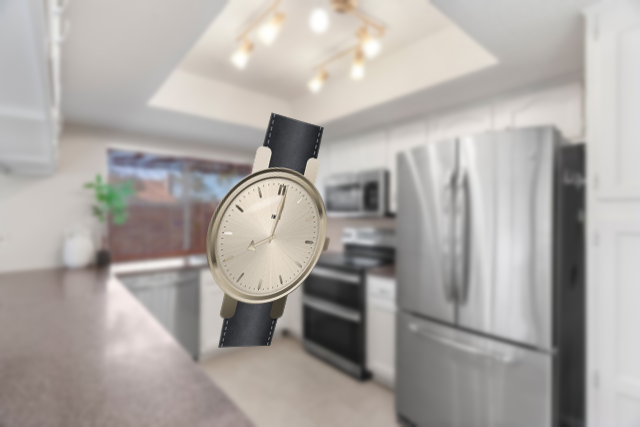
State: 8 h 01 min
